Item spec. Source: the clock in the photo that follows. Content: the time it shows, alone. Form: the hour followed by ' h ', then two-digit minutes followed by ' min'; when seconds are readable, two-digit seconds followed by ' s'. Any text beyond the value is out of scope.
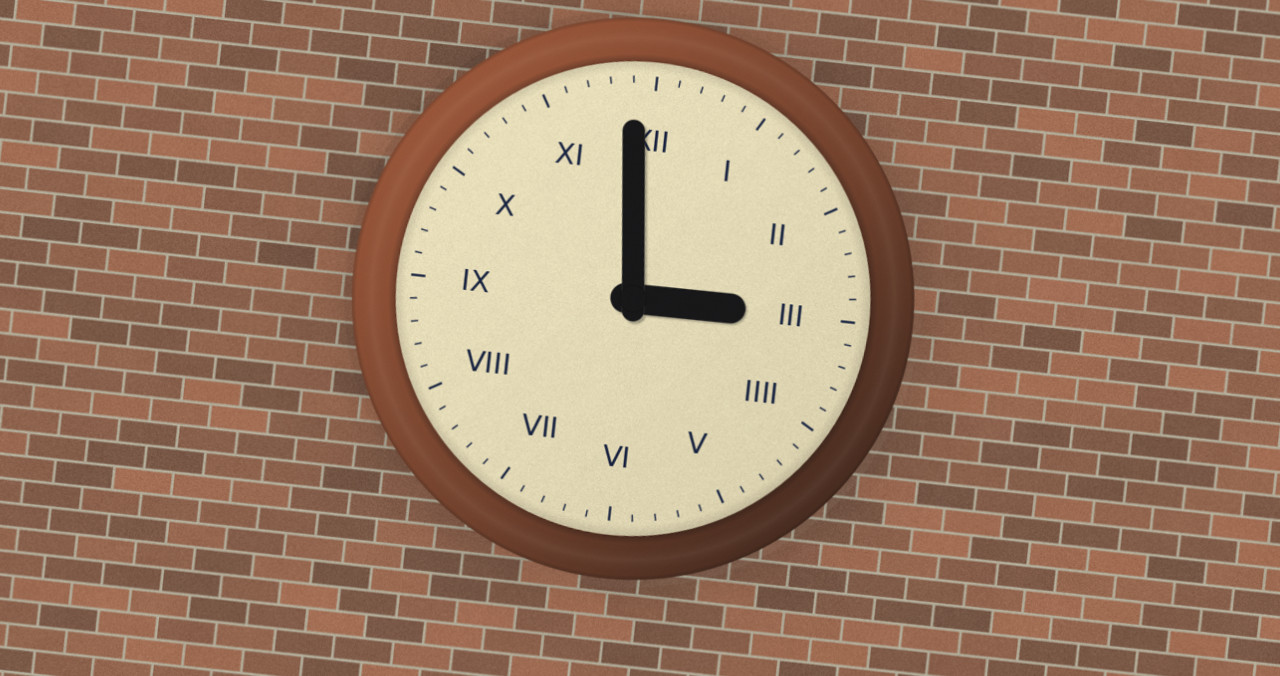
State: 2 h 59 min
